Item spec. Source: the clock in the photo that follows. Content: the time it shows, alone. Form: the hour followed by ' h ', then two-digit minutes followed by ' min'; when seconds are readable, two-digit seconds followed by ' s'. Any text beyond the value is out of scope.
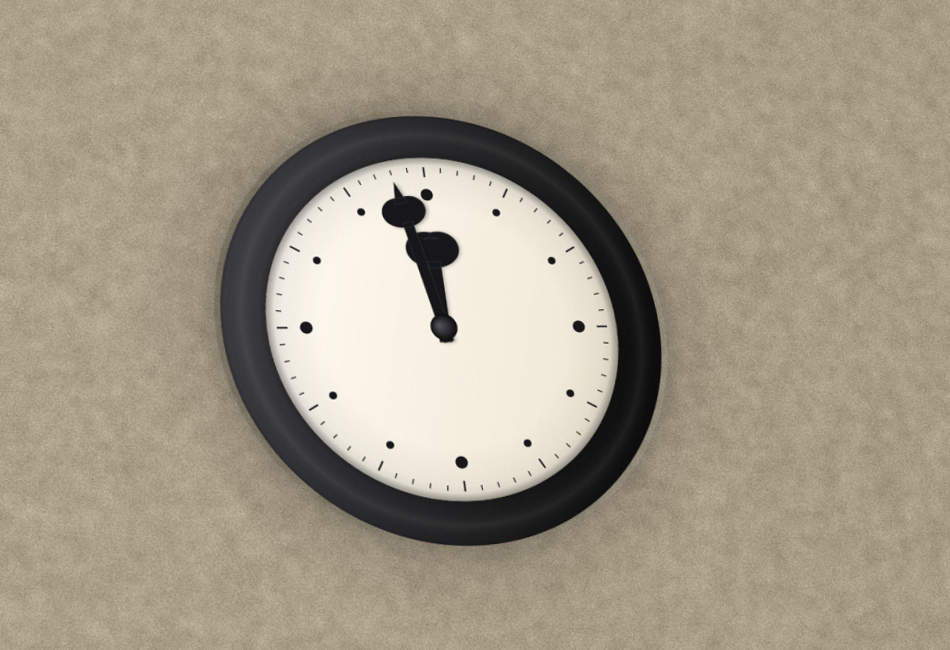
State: 11 h 58 min
